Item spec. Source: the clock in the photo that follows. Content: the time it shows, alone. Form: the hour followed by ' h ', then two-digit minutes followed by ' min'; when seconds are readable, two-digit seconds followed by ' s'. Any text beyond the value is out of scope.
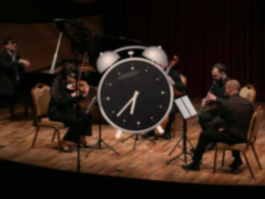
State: 6 h 38 min
